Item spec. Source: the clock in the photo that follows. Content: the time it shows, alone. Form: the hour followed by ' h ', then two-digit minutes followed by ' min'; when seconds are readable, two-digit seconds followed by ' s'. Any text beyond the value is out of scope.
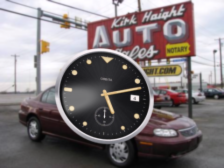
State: 5 h 12 min
